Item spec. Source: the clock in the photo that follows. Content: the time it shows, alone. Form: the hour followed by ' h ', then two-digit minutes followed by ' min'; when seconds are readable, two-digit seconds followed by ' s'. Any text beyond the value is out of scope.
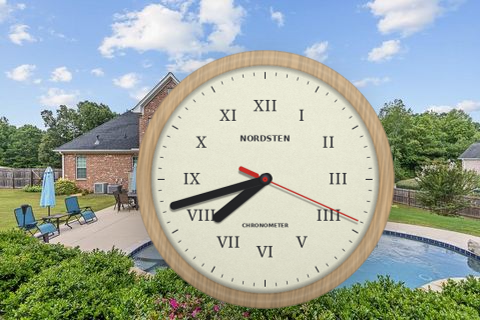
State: 7 h 42 min 19 s
